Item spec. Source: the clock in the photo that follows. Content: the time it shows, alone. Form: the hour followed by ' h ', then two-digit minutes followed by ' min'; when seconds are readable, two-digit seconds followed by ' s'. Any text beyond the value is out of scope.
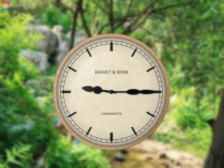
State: 9 h 15 min
